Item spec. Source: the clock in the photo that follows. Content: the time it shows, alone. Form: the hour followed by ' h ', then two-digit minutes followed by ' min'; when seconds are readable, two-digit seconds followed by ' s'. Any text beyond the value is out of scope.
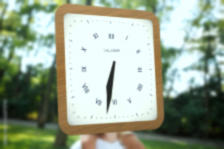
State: 6 h 32 min
